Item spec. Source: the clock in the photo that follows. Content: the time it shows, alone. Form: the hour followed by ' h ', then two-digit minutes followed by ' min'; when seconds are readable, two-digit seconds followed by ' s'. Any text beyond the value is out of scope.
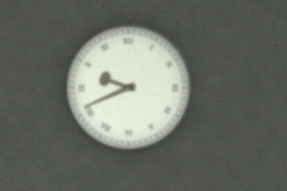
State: 9 h 41 min
